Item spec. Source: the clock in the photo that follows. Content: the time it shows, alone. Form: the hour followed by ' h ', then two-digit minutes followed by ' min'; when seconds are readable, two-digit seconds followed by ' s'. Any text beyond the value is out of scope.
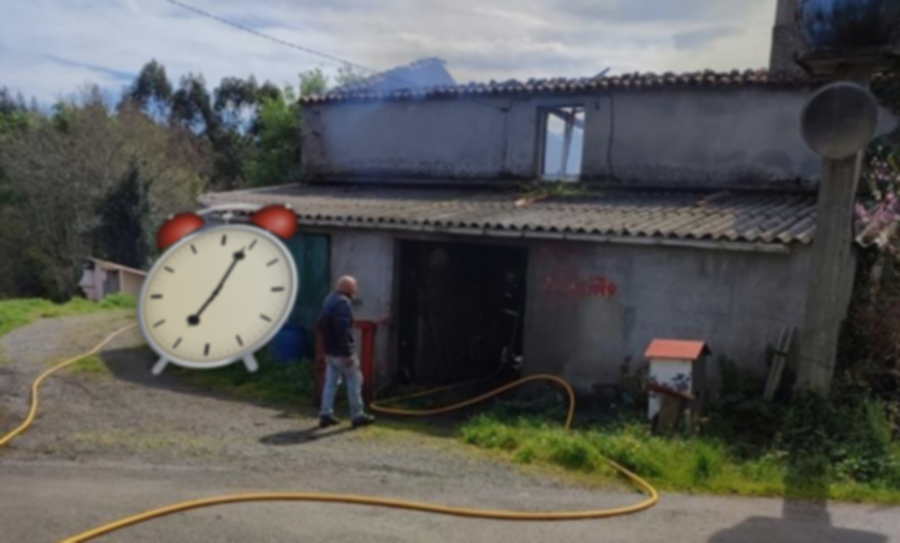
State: 7 h 04 min
